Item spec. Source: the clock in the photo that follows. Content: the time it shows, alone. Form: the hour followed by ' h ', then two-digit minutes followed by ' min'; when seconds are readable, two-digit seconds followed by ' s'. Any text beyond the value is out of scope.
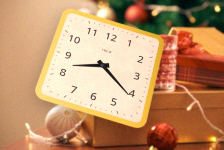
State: 8 h 21 min
